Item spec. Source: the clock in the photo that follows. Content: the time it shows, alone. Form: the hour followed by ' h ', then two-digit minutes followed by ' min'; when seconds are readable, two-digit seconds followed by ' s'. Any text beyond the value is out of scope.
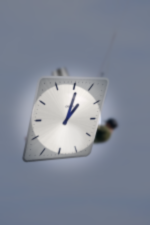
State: 1 h 01 min
